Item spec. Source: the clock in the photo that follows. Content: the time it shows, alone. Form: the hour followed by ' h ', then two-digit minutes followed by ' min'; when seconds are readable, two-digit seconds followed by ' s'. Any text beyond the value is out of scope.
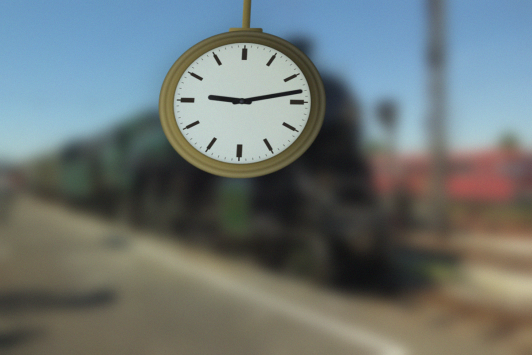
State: 9 h 13 min
